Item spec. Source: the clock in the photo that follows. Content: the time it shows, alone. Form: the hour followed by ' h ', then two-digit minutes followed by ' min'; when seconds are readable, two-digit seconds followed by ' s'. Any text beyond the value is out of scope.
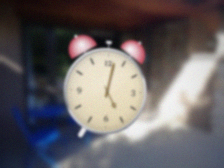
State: 5 h 02 min
